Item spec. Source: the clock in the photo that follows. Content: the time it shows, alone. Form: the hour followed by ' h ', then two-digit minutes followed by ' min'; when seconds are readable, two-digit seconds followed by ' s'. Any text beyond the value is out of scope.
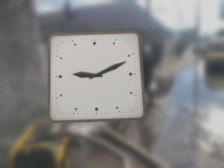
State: 9 h 11 min
